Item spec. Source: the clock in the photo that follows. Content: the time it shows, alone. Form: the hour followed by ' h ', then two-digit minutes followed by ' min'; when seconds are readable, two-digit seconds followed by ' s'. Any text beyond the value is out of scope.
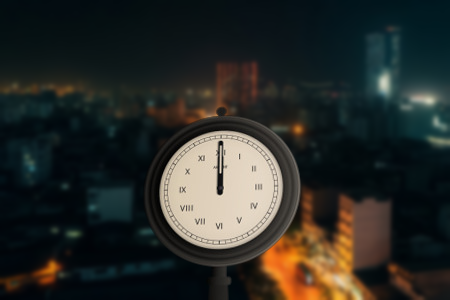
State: 12 h 00 min
